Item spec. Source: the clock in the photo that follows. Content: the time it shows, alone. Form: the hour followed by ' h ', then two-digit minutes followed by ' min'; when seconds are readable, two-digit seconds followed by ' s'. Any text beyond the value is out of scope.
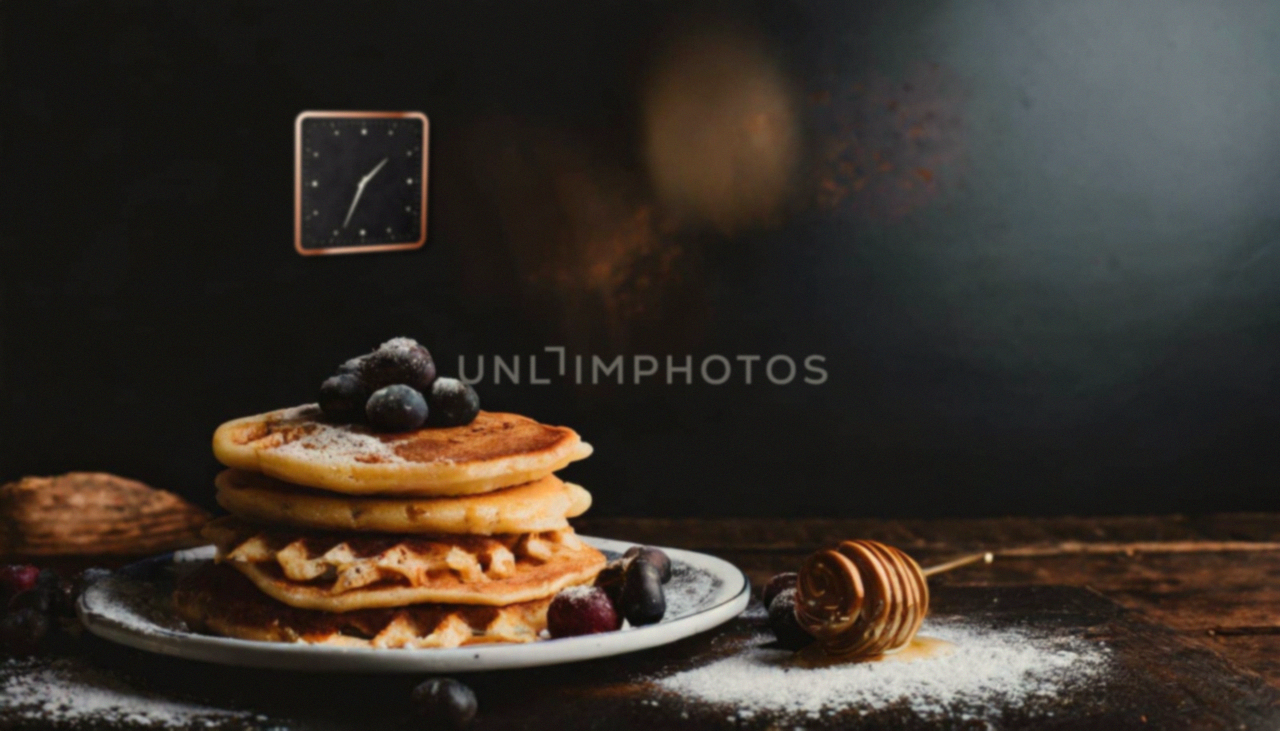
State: 1 h 34 min
